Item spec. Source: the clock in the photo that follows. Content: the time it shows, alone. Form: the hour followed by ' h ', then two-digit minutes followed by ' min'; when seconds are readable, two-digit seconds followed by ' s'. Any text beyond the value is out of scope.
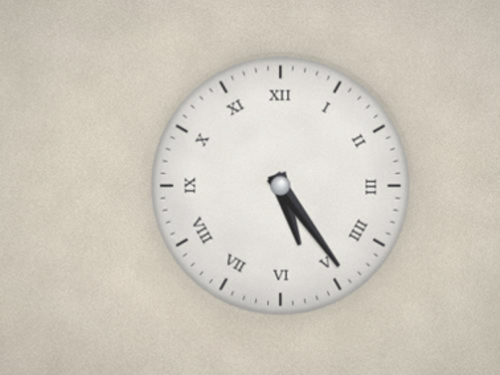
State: 5 h 24 min
